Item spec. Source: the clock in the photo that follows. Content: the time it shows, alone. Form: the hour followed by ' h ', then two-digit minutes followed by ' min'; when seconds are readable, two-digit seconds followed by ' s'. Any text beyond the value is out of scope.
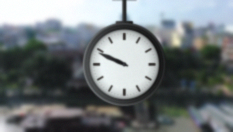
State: 9 h 49 min
